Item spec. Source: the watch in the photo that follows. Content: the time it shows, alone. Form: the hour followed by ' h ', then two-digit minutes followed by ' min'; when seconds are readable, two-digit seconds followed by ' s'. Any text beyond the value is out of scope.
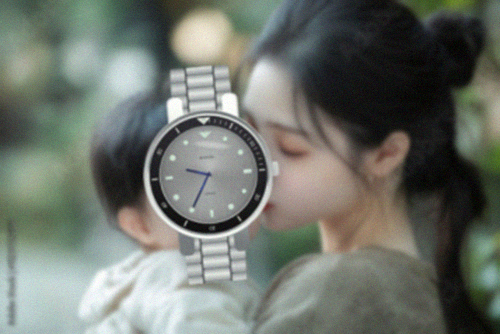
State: 9 h 35 min
